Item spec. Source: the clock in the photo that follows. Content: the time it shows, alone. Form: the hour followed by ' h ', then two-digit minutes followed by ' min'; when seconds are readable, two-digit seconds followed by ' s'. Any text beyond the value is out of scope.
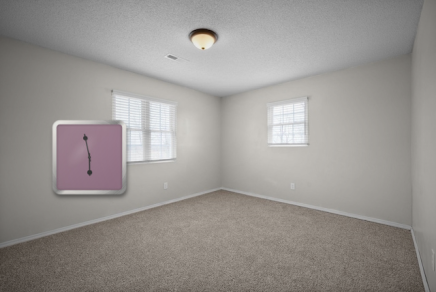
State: 5 h 58 min
